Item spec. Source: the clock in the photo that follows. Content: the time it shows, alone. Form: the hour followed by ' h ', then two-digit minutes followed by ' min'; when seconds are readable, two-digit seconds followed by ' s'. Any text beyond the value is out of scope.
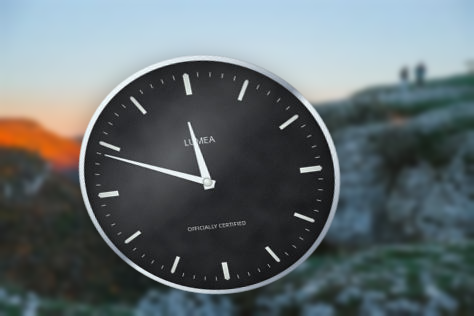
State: 11 h 49 min
